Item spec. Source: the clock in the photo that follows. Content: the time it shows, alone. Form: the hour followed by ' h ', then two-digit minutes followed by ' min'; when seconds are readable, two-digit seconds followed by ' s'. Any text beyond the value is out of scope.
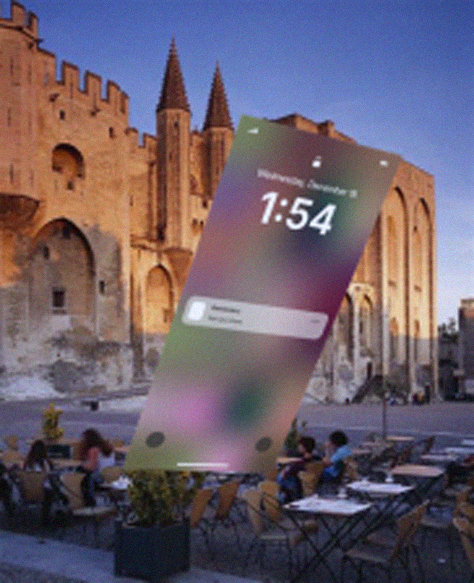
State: 1 h 54 min
